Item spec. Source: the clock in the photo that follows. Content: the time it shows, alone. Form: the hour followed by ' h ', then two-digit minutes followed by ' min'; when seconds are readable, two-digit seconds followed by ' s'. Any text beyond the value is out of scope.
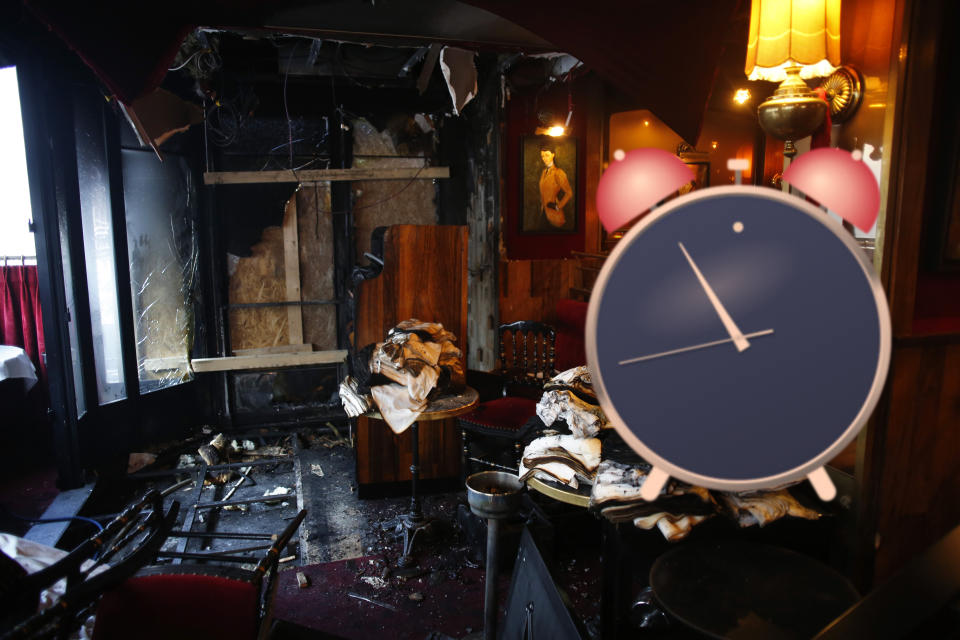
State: 10 h 54 min 43 s
